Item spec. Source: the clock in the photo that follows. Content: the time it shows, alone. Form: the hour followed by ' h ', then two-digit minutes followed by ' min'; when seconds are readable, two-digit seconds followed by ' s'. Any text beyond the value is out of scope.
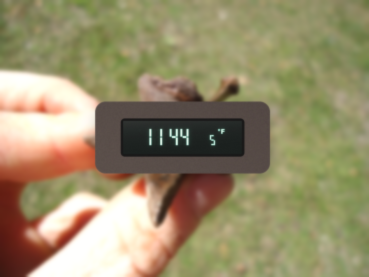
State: 11 h 44 min
